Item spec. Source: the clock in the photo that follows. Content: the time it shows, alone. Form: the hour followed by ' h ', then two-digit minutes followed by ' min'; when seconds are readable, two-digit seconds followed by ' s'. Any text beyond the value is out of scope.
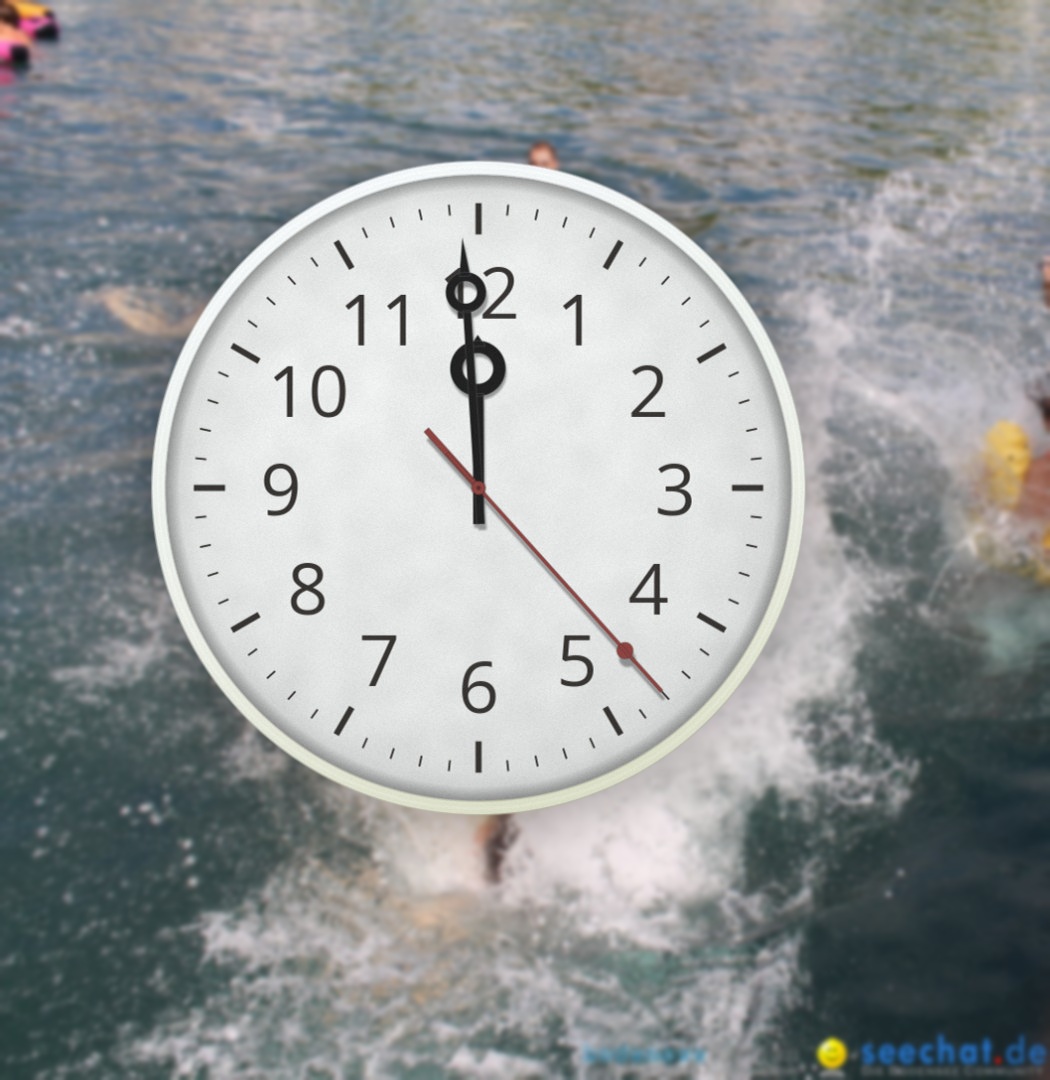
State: 11 h 59 min 23 s
